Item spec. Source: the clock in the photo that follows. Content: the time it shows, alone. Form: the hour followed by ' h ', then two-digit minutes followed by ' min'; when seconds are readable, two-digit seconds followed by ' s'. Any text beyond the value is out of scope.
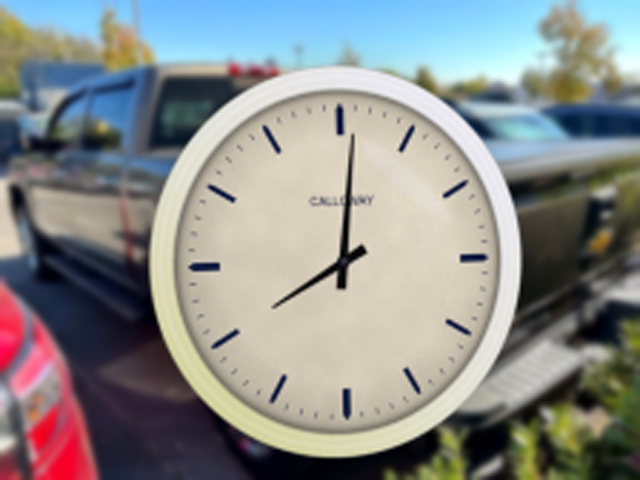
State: 8 h 01 min
